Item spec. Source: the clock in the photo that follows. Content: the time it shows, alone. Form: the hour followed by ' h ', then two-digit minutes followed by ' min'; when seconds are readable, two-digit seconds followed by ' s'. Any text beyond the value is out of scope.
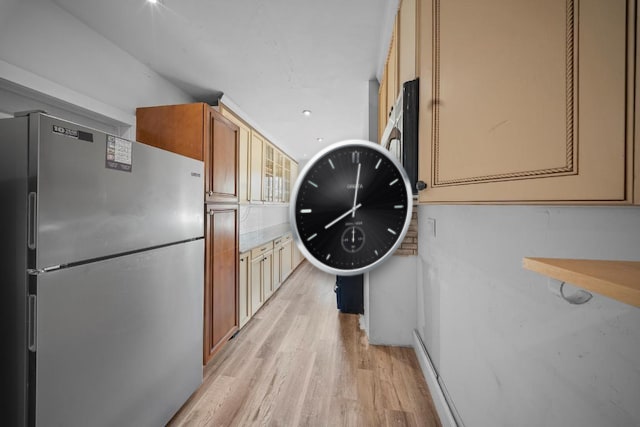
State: 8 h 01 min
